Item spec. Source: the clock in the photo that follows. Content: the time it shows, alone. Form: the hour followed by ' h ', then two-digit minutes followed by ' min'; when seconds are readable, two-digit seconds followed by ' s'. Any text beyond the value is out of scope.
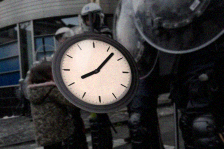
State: 8 h 07 min
